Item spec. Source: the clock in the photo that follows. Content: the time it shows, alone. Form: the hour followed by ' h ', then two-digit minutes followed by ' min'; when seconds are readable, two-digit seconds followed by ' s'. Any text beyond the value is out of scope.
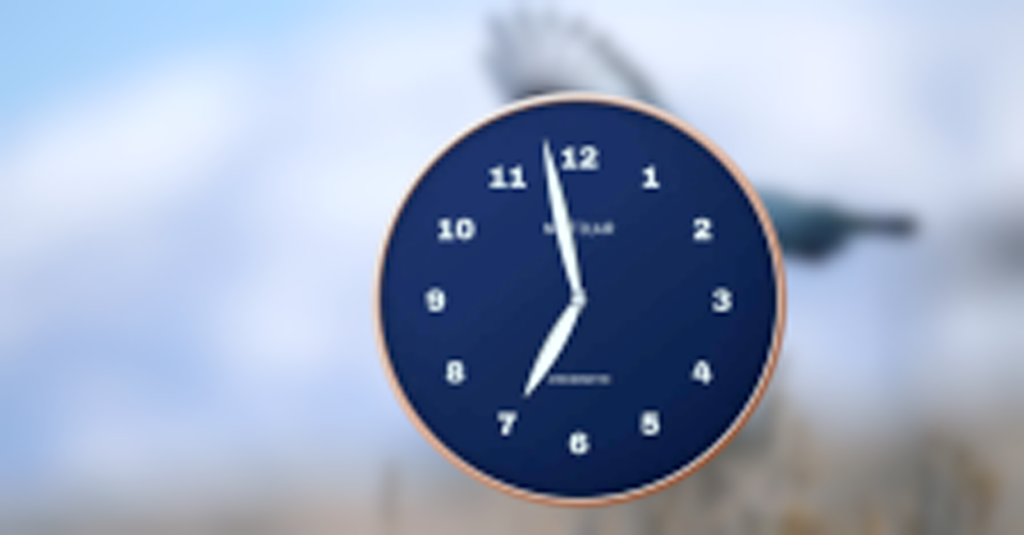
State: 6 h 58 min
